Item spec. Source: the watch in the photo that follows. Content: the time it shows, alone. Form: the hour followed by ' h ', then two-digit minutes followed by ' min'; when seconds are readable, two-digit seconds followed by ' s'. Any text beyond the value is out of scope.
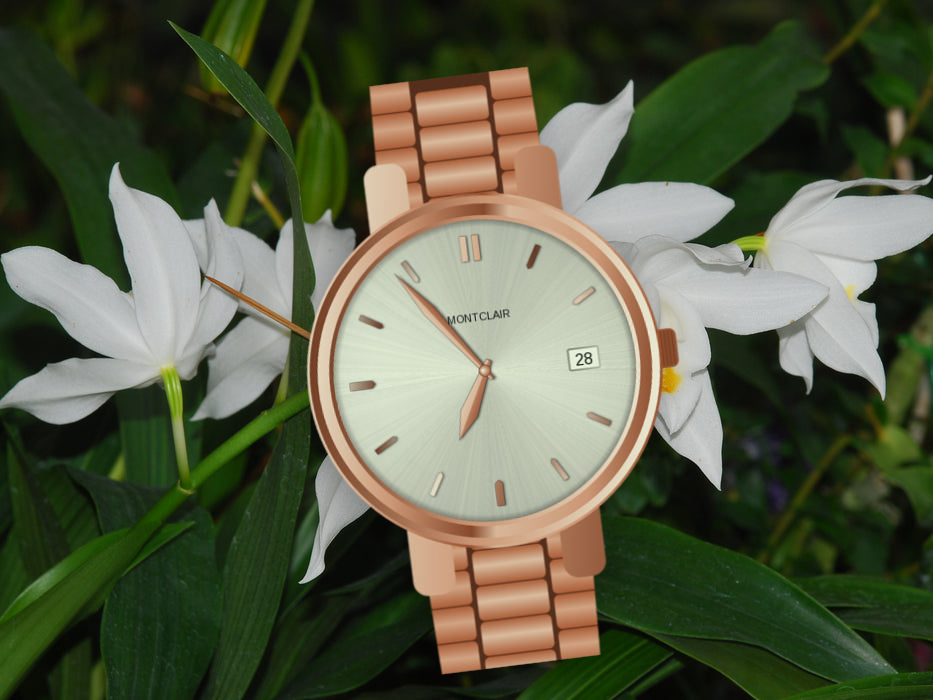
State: 6 h 54 min
